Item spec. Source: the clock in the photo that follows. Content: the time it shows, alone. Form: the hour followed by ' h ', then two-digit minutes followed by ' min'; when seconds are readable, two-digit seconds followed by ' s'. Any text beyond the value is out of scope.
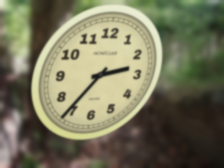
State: 2 h 36 min
